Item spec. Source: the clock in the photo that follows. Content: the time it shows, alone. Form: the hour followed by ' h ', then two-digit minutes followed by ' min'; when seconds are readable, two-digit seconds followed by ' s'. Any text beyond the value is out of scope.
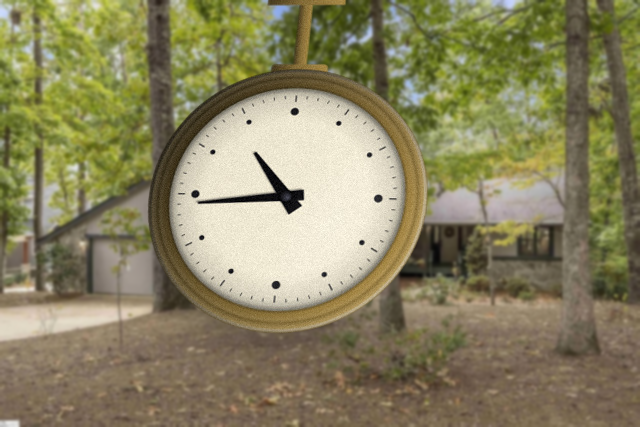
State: 10 h 44 min
